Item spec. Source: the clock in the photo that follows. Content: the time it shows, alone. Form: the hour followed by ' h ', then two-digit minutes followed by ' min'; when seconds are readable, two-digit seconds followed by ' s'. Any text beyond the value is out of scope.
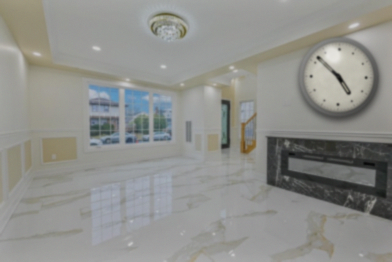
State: 4 h 52 min
